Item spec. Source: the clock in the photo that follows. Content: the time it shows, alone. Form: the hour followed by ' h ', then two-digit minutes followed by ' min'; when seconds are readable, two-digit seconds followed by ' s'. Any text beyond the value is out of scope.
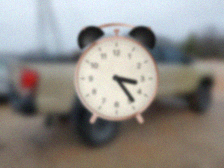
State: 3 h 24 min
